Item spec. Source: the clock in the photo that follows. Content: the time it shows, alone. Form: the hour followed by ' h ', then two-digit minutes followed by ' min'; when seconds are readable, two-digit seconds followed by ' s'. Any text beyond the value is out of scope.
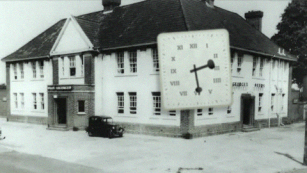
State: 2 h 29 min
